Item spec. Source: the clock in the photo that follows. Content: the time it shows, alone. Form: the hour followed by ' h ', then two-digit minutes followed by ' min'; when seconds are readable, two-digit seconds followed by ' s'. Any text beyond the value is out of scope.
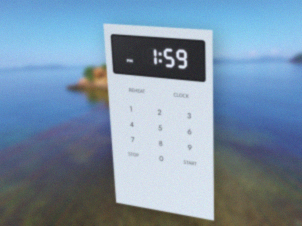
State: 1 h 59 min
